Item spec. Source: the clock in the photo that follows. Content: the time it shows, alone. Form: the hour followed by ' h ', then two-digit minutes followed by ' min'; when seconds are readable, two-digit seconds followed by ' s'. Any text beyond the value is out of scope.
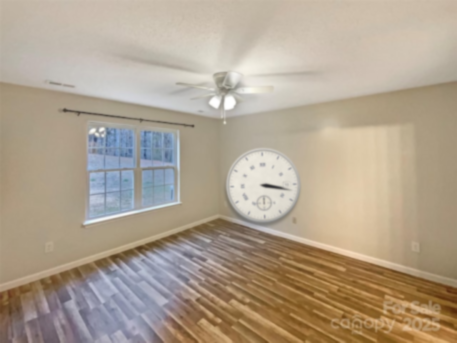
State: 3 h 17 min
